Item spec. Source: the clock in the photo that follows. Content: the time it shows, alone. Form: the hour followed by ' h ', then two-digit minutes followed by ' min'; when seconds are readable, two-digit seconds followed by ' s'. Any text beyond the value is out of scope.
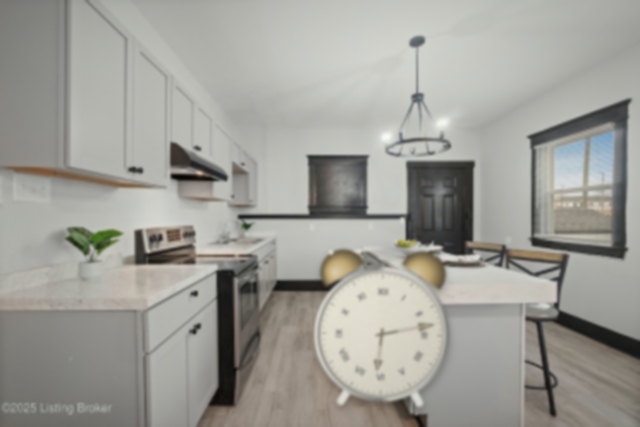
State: 6 h 13 min
